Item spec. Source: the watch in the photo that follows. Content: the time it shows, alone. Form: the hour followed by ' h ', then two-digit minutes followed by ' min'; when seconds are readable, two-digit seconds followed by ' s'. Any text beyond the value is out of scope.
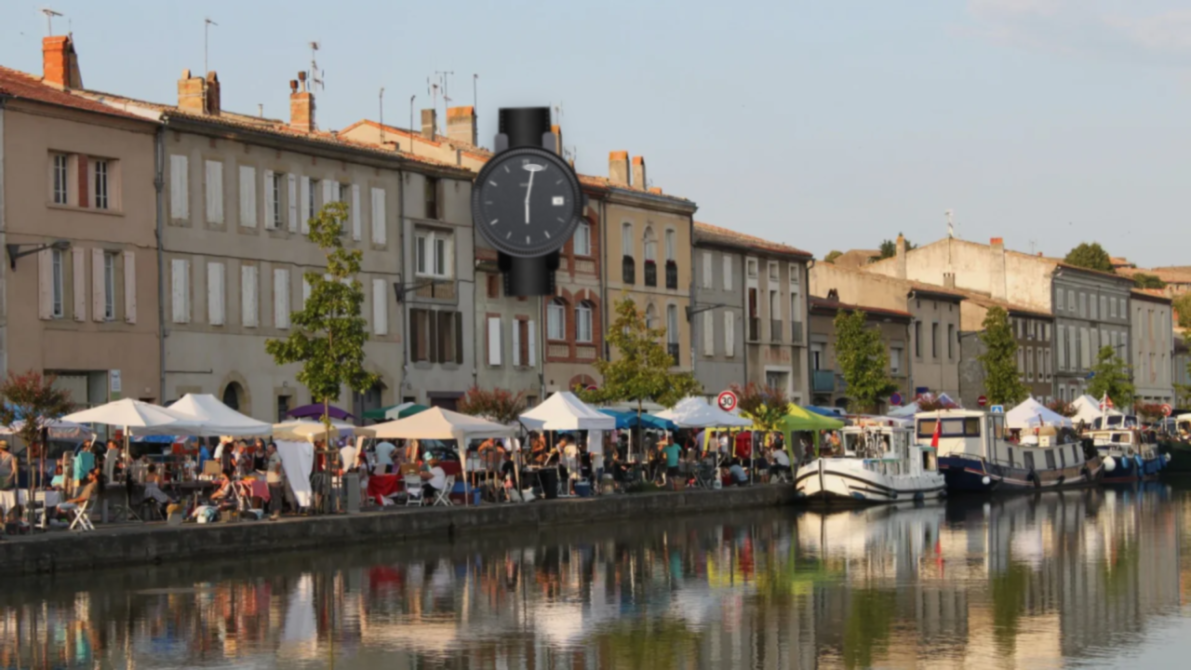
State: 6 h 02 min
